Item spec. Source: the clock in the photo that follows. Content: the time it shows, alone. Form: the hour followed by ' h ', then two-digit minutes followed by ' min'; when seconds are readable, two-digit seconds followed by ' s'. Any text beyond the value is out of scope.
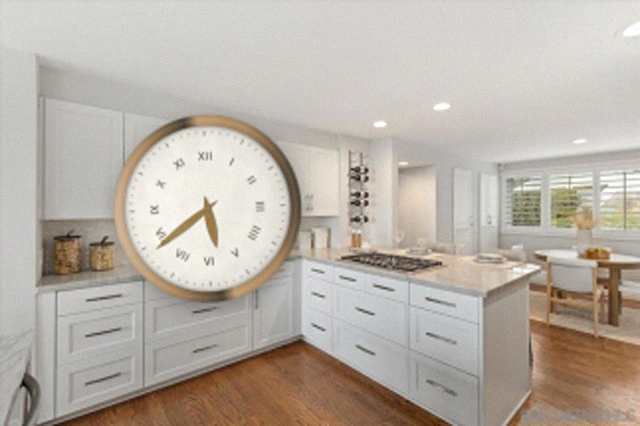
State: 5 h 39 min
